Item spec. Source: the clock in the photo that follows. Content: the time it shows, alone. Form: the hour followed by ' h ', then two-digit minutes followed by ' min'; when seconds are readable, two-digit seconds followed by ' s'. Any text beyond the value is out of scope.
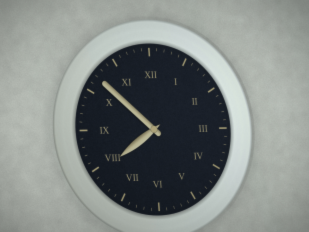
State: 7 h 52 min
